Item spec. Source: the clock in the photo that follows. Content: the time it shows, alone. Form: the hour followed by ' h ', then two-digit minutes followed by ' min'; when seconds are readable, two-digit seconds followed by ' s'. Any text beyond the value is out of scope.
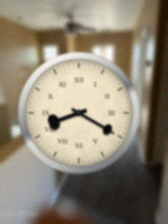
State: 8 h 20 min
